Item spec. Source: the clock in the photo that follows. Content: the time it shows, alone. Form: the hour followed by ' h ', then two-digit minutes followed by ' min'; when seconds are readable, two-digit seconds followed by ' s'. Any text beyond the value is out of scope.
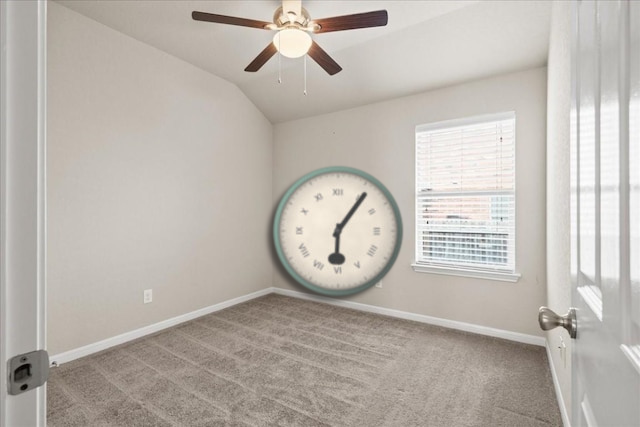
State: 6 h 06 min
